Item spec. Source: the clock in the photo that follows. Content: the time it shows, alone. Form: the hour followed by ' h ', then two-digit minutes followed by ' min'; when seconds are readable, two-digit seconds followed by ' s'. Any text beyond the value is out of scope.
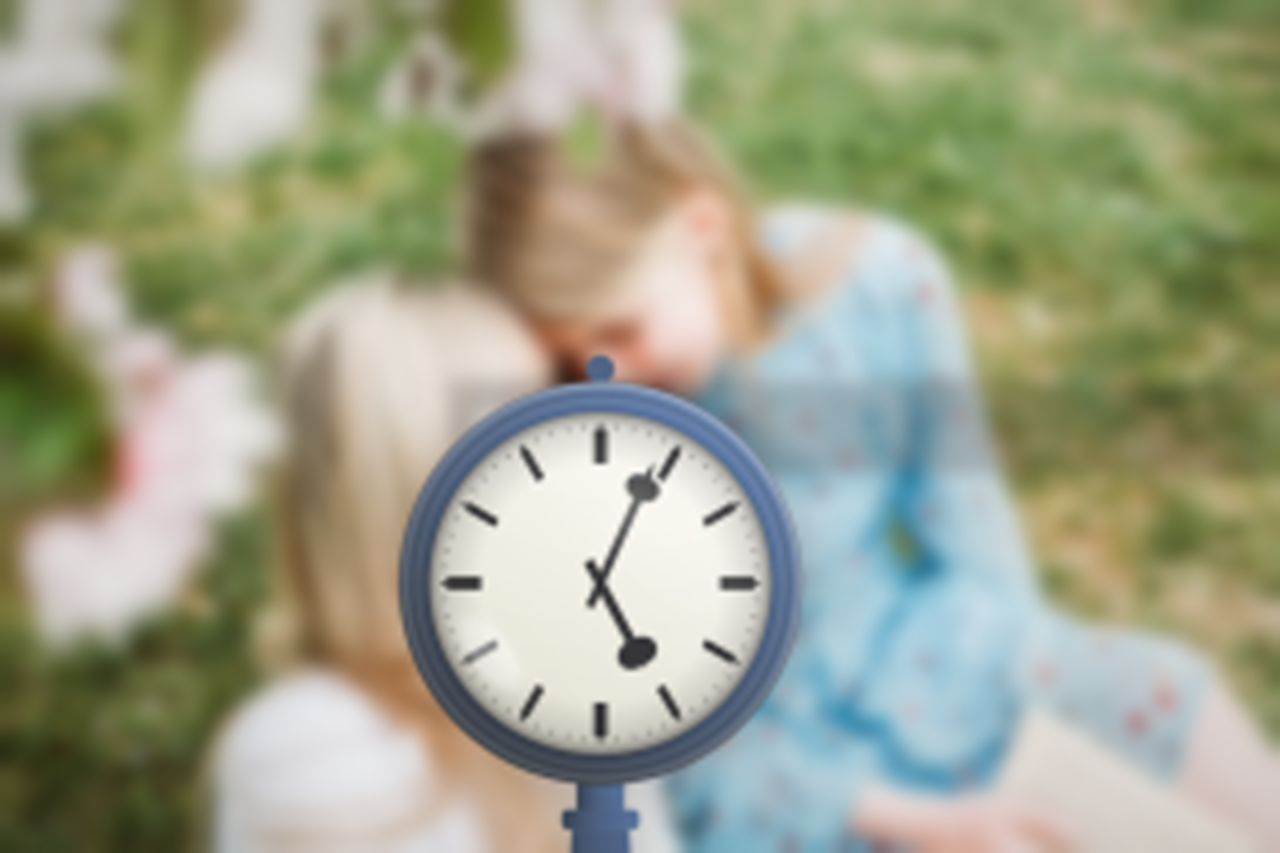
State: 5 h 04 min
